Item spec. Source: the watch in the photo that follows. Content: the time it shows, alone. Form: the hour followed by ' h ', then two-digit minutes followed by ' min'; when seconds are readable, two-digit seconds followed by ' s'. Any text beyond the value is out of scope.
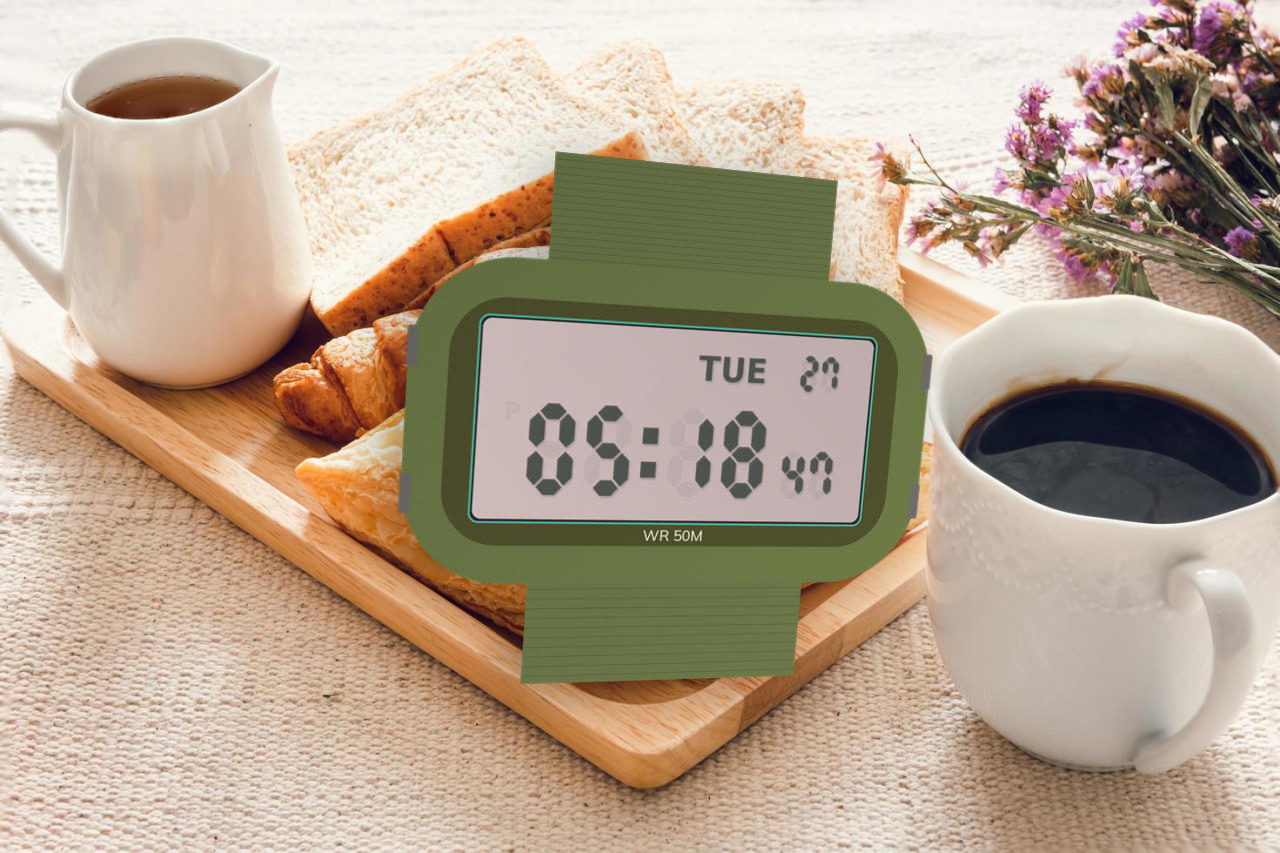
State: 5 h 18 min 47 s
